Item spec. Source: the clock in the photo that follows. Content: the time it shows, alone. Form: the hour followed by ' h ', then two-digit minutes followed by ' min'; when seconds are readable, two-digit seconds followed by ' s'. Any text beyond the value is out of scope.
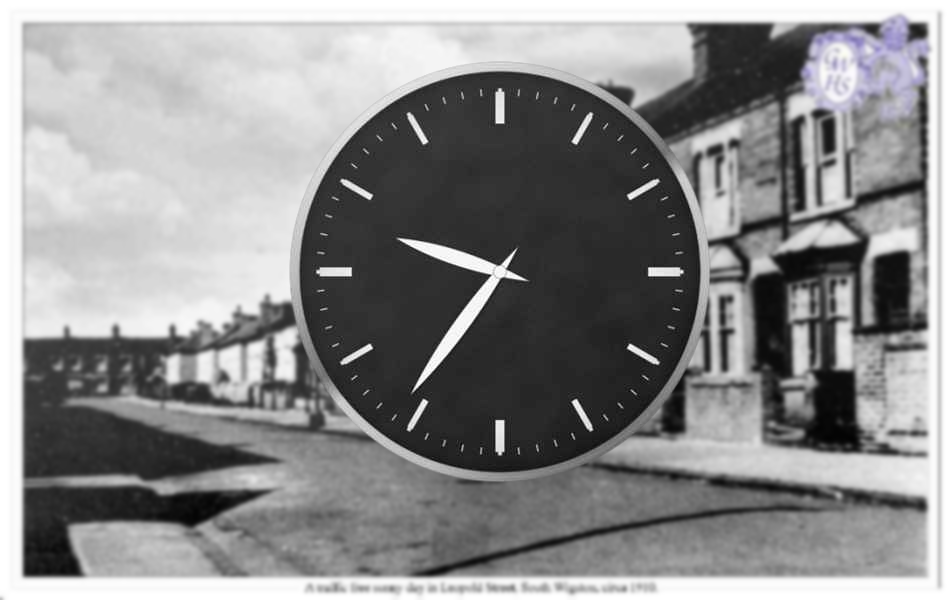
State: 9 h 36 min
